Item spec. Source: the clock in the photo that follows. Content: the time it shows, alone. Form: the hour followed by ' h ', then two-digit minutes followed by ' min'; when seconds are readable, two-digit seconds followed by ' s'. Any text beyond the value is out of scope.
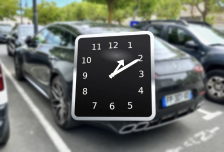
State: 1 h 10 min
